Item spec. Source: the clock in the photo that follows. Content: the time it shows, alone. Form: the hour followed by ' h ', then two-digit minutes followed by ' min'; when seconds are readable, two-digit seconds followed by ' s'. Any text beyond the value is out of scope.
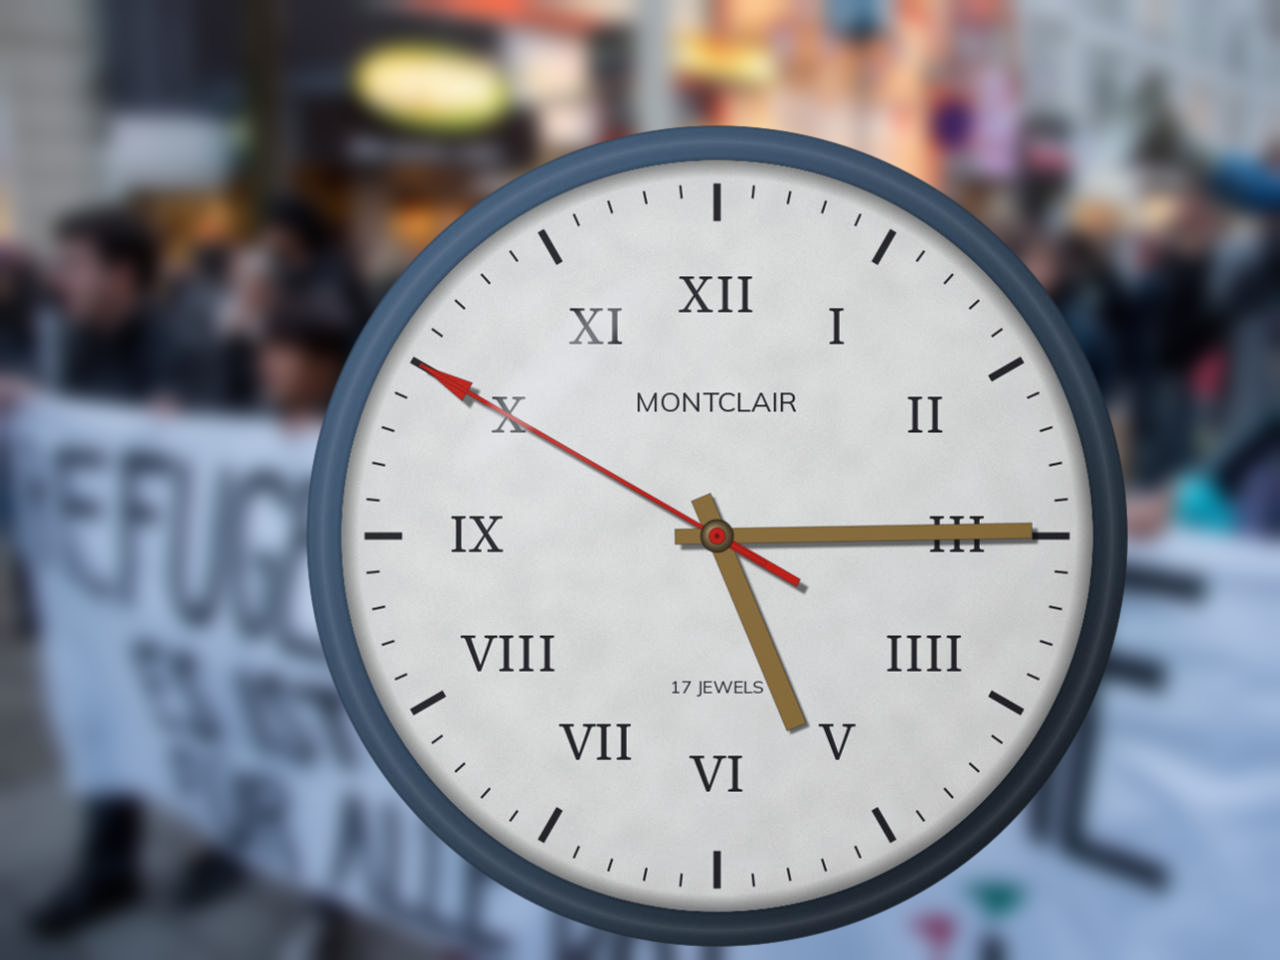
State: 5 h 14 min 50 s
